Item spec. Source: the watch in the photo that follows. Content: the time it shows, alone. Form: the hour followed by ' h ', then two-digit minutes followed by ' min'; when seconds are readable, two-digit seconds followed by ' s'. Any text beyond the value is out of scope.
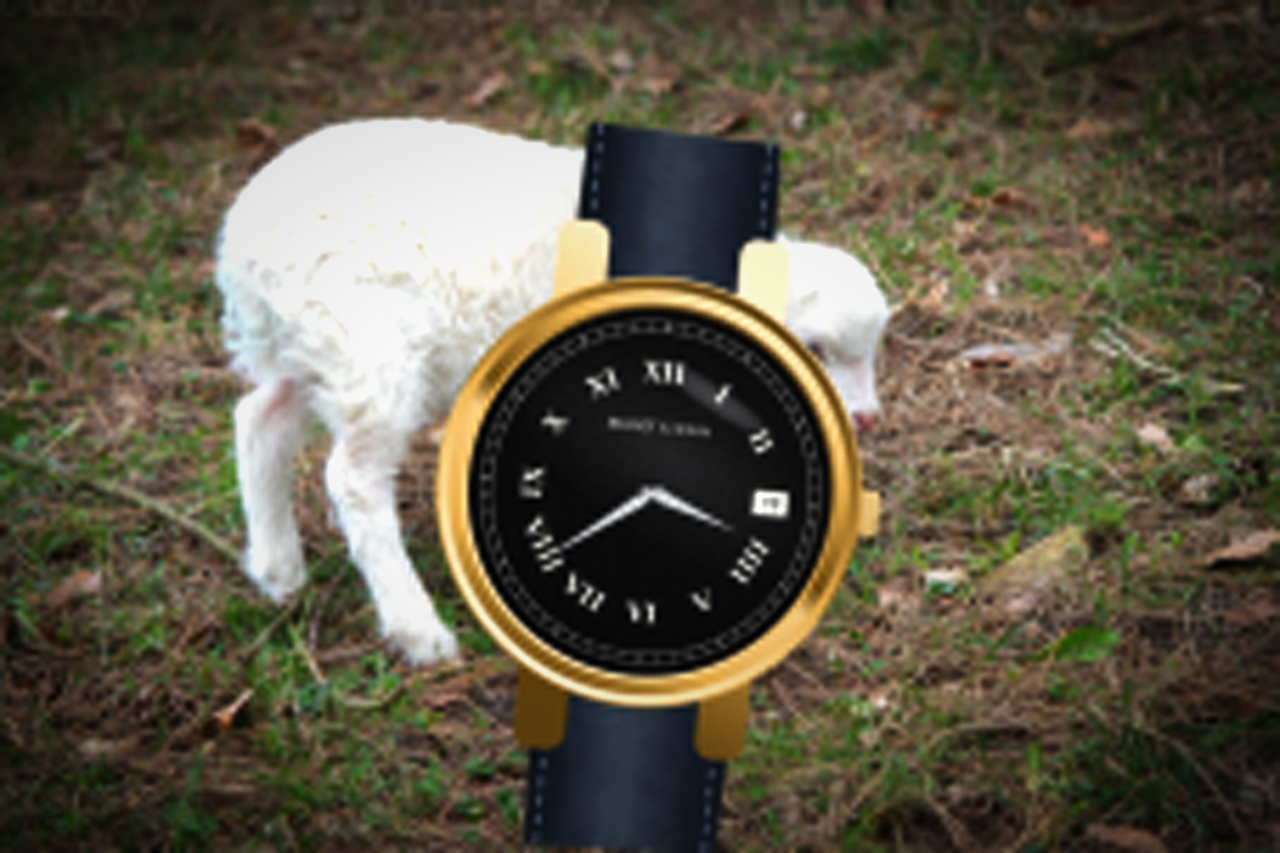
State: 3 h 39 min
